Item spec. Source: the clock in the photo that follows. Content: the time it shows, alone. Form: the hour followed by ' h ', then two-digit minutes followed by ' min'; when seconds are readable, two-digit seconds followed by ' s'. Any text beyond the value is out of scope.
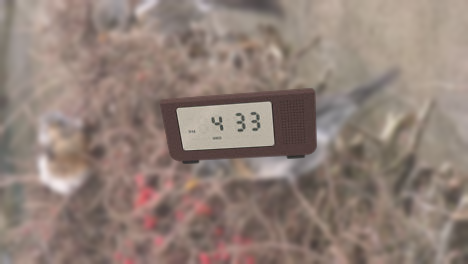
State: 4 h 33 min
